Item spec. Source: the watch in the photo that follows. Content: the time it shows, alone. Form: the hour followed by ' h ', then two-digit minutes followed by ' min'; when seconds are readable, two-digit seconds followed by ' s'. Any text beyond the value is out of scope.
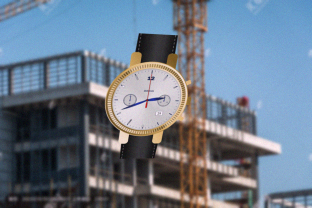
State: 2 h 41 min
